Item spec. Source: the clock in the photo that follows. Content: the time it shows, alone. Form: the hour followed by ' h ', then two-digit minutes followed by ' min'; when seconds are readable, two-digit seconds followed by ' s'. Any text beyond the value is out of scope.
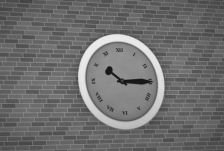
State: 10 h 15 min
